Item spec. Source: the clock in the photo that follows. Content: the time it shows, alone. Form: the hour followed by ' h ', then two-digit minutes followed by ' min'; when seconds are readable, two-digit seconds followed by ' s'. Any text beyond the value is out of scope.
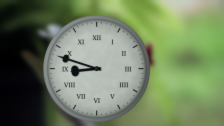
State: 8 h 48 min
